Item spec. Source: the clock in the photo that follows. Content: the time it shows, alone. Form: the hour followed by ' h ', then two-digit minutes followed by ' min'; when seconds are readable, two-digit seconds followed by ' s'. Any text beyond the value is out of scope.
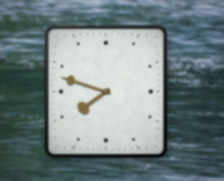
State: 7 h 48 min
